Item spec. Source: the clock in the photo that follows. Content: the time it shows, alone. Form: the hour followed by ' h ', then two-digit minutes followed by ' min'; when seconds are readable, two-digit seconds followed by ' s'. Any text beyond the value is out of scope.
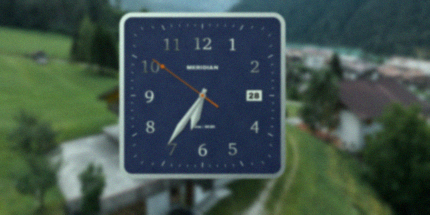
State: 6 h 35 min 51 s
